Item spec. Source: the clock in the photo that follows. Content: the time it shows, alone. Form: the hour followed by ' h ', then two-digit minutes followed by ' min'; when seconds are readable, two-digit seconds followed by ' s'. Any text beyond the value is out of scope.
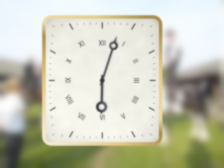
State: 6 h 03 min
